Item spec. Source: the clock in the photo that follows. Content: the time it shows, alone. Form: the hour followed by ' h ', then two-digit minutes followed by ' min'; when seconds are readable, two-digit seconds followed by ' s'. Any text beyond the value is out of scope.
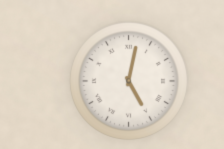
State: 5 h 02 min
